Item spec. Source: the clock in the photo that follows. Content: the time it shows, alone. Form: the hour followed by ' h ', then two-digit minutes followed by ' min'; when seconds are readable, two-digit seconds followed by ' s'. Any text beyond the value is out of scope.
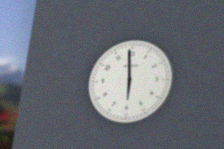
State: 5 h 59 min
